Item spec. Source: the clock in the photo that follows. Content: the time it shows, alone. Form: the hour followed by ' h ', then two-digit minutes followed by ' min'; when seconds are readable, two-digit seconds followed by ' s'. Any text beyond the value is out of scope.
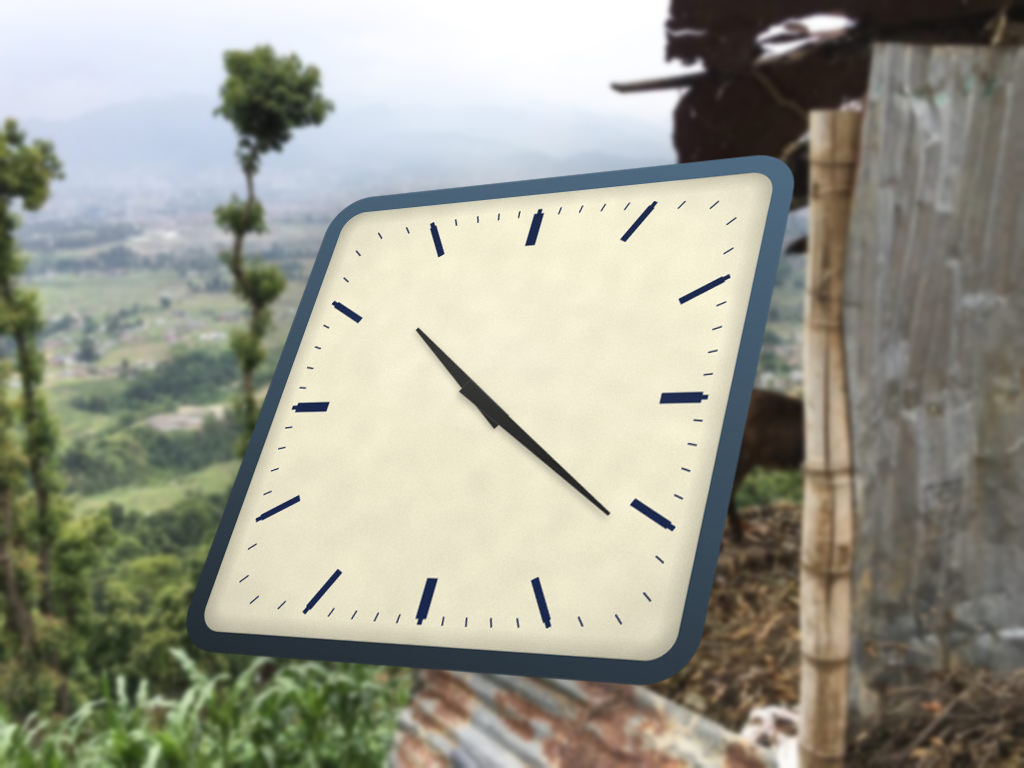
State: 10 h 21 min
